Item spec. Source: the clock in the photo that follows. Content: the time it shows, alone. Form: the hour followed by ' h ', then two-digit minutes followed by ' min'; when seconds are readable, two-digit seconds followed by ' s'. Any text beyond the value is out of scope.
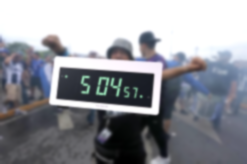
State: 5 h 04 min
